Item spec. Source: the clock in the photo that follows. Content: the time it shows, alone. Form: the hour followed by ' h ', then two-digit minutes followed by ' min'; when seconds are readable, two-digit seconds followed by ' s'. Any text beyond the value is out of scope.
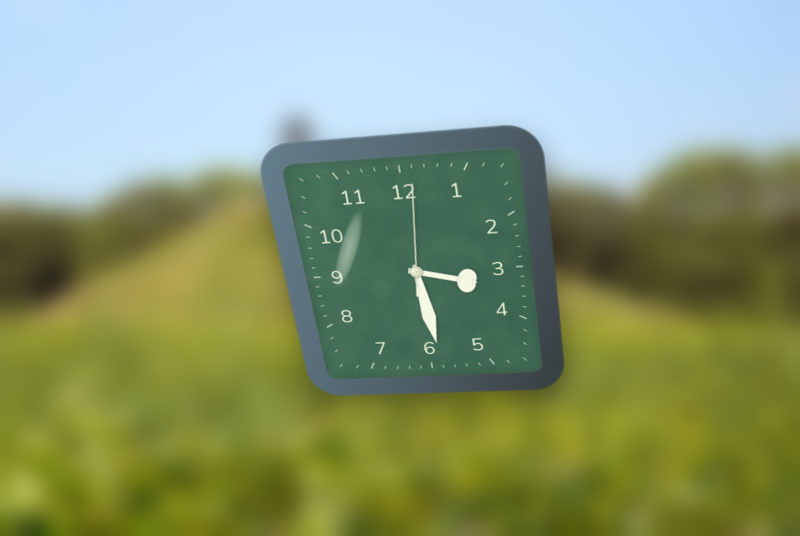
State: 3 h 29 min 01 s
